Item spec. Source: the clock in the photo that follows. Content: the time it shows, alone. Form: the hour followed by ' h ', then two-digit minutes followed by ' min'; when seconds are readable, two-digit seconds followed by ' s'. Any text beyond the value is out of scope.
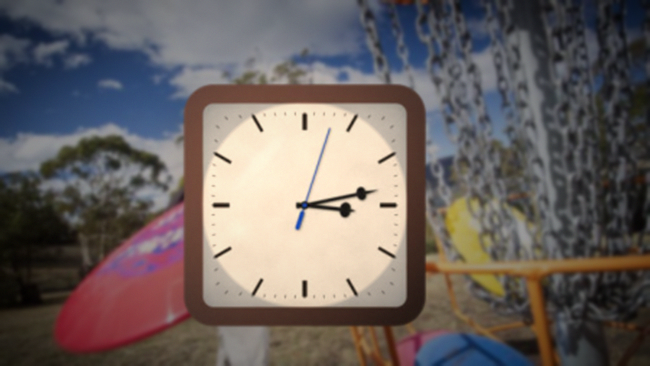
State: 3 h 13 min 03 s
